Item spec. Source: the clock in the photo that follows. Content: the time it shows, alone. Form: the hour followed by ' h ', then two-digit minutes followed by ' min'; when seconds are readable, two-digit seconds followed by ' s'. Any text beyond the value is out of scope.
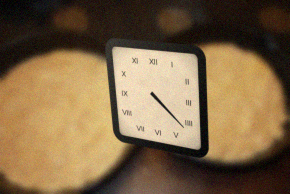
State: 4 h 22 min
